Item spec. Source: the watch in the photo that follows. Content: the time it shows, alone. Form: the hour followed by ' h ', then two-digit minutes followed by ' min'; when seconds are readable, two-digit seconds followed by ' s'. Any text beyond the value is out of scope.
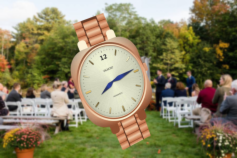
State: 8 h 14 min
